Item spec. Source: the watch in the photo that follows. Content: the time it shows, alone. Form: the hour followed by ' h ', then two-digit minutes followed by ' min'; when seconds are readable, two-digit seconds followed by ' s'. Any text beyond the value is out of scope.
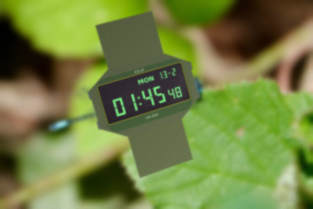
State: 1 h 45 min 48 s
